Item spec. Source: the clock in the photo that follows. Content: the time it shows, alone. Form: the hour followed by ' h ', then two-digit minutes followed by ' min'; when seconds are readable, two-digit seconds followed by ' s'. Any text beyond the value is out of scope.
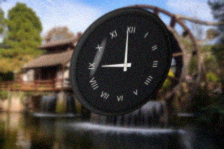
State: 8 h 59 min
